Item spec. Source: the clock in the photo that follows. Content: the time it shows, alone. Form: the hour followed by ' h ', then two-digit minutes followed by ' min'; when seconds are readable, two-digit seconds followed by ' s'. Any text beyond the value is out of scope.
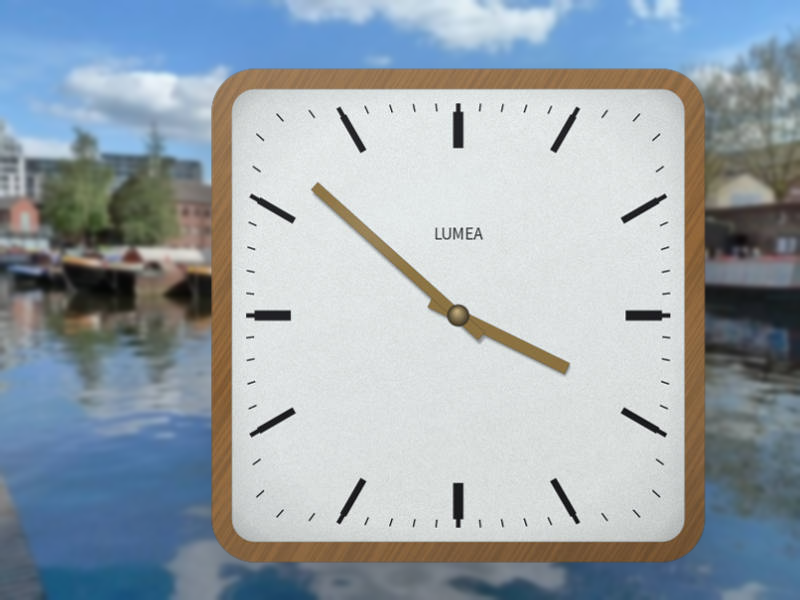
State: 3 h 52 min
